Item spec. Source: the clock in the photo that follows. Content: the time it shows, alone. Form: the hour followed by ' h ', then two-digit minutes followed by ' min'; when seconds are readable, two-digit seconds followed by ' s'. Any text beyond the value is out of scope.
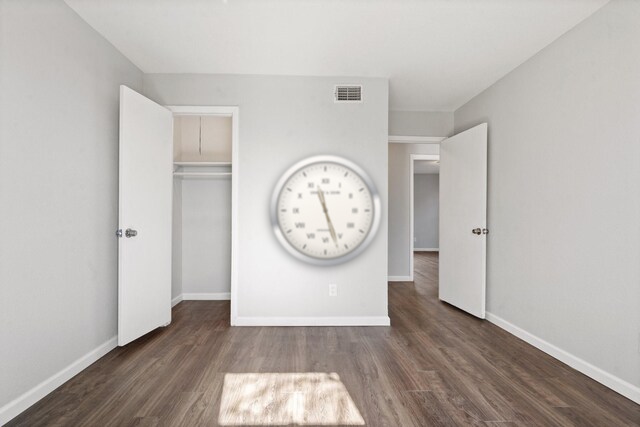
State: 11 h 27 min
